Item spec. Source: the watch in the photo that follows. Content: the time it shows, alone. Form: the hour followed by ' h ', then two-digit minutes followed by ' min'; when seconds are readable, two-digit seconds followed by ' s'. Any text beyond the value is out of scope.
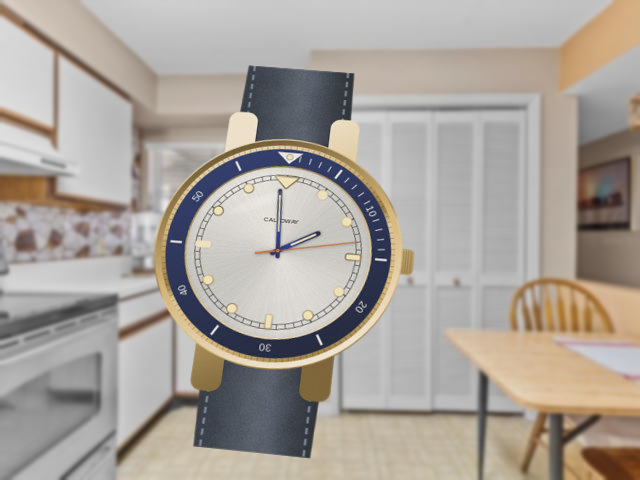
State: 1 h 59 min 13 s
